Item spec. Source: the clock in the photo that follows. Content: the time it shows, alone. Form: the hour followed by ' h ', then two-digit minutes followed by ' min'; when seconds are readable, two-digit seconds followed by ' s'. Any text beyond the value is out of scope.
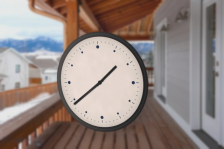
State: 1 h 39 min
